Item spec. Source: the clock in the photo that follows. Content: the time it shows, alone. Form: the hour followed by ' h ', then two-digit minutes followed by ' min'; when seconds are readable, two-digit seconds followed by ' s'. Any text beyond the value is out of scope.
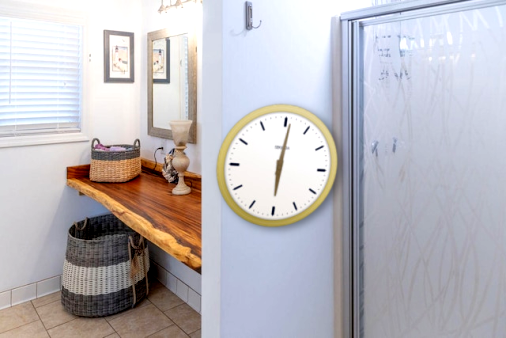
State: 6 h 01 min
